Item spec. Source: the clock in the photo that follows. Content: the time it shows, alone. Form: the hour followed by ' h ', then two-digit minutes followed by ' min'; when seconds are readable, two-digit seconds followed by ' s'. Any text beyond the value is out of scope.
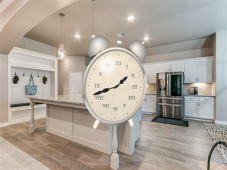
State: 1 h 42 min
